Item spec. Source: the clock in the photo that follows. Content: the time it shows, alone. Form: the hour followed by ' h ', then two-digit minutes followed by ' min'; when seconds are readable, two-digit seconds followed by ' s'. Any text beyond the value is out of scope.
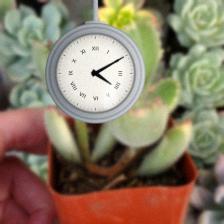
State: 4 h 10 min
